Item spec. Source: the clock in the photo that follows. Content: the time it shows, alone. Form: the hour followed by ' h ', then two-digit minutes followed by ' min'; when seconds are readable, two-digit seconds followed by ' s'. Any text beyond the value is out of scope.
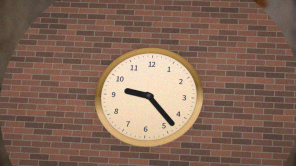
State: 9 h 23 min
